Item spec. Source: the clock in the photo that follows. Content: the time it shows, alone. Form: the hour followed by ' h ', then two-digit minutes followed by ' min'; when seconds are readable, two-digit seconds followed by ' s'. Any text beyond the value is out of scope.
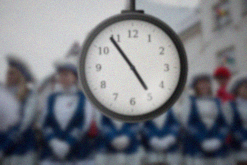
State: 4 h 54 min
